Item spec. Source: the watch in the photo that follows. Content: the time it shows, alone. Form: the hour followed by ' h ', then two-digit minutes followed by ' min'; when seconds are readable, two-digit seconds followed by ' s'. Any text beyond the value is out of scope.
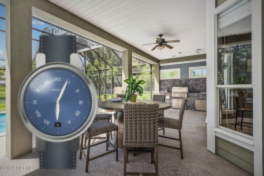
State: 6 h 04 min
